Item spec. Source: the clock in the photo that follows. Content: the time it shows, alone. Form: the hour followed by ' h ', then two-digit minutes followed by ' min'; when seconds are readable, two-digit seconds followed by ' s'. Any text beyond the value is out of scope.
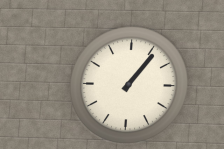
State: 1 h 06 min
